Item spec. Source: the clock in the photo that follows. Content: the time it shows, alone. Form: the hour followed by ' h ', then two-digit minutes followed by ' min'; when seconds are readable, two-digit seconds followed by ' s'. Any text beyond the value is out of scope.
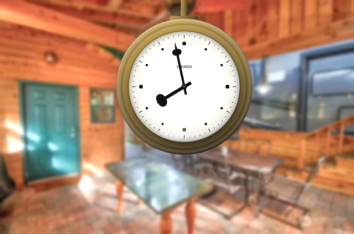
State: 7 h 58 min
